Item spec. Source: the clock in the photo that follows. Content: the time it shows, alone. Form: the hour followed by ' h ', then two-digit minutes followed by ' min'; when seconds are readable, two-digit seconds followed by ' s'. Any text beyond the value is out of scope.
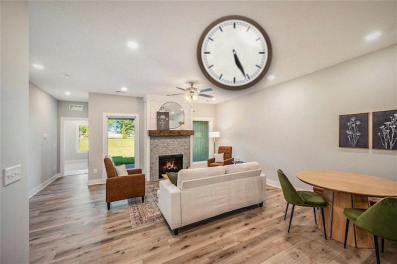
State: 5 h 26 min
